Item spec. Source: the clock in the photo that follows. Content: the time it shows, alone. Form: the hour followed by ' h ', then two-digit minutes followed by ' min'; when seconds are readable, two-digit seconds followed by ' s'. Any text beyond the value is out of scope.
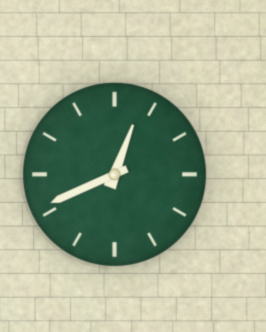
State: 12 h 41 min
